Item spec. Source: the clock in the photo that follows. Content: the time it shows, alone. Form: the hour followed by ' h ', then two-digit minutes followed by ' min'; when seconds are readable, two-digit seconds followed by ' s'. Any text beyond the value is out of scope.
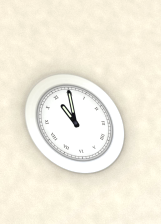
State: 11 h 00 min
